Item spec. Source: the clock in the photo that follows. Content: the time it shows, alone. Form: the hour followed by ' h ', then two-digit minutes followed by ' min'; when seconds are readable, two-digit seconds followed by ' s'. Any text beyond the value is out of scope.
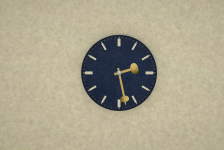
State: 2 h 28 min
